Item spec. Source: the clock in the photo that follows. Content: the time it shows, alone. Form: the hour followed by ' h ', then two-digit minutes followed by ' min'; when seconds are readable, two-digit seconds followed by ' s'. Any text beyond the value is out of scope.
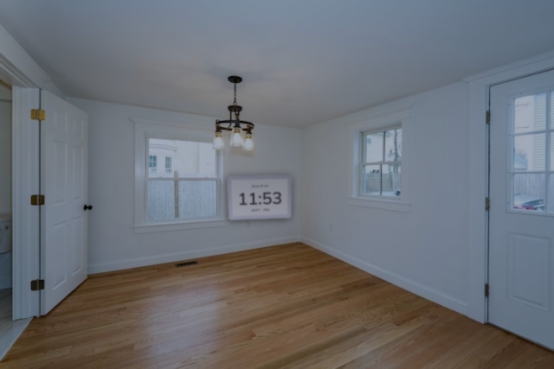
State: 11 h 53 min
